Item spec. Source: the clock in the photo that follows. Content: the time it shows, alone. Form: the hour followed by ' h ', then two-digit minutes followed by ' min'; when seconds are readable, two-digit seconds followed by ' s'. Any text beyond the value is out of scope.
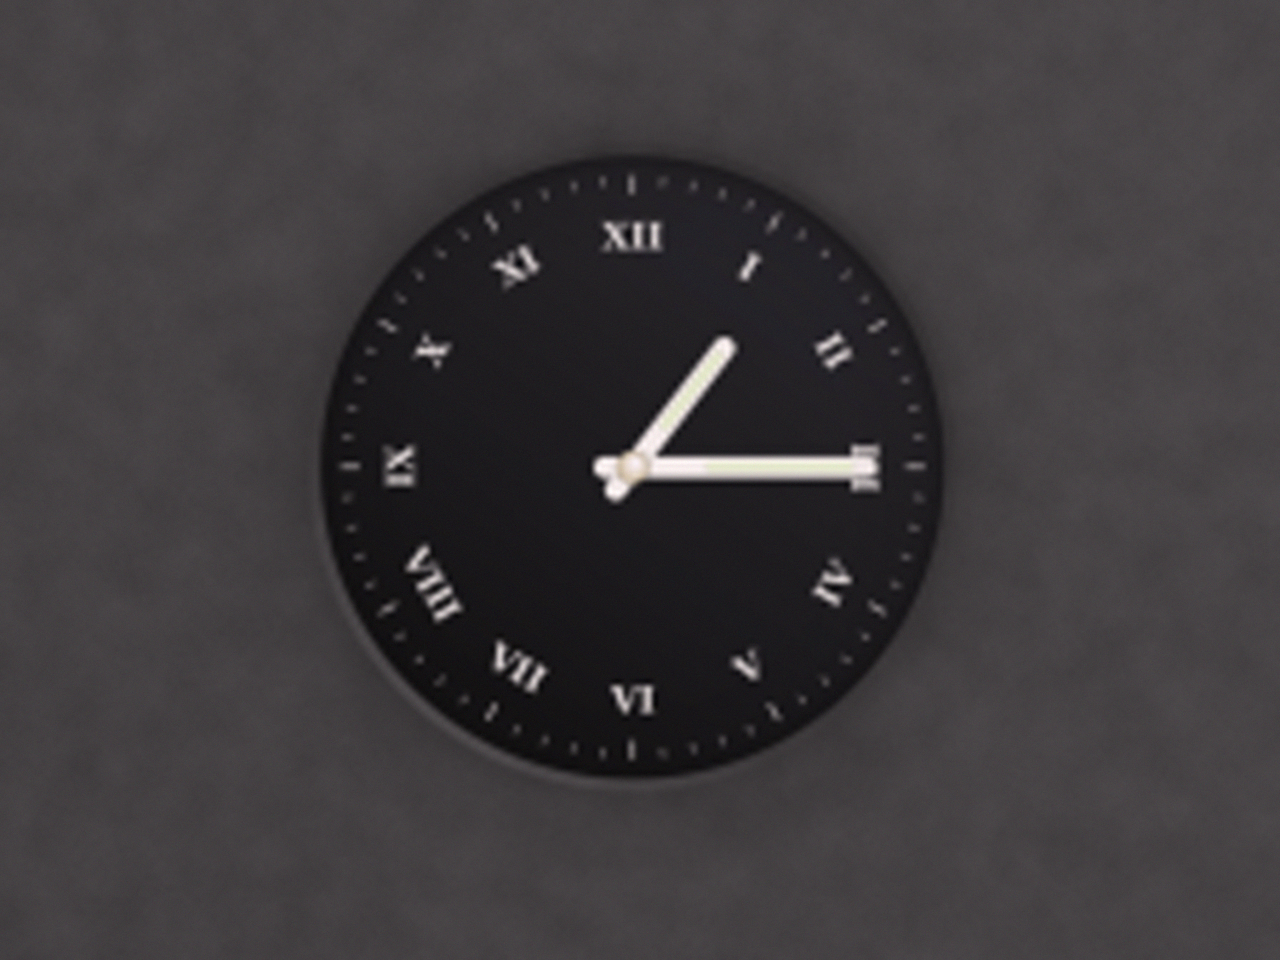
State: 1 h 15 min
